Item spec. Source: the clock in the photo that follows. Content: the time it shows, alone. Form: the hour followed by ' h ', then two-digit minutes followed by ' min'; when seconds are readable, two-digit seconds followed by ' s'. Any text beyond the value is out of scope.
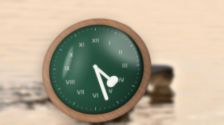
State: 4 h 27 min
